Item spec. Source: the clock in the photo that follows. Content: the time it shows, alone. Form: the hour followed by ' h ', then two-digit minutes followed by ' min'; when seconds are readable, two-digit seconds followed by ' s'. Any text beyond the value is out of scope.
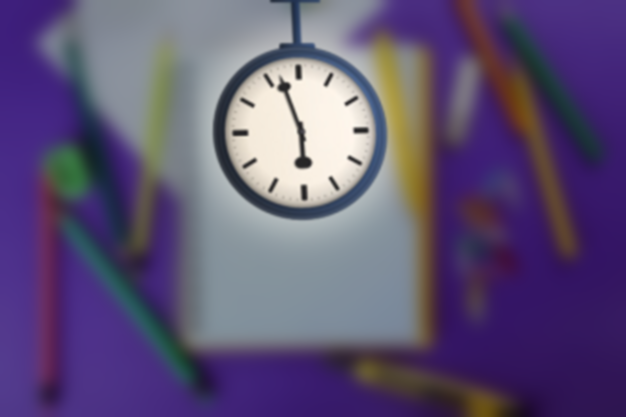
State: 5 h 57 min
